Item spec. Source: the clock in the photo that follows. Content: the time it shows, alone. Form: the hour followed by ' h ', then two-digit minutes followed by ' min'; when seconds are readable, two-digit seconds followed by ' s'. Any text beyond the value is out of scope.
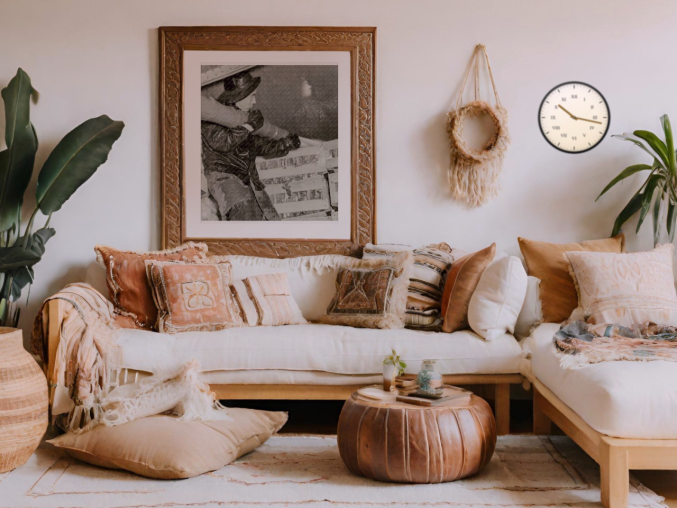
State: 10 h 17 min
